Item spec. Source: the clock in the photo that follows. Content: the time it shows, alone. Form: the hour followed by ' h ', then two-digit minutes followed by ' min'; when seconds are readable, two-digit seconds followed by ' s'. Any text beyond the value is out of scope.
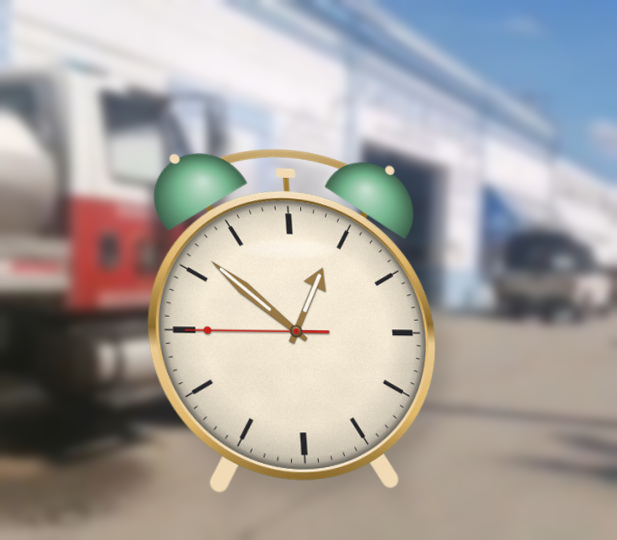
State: 12 h 51 min 45 s
